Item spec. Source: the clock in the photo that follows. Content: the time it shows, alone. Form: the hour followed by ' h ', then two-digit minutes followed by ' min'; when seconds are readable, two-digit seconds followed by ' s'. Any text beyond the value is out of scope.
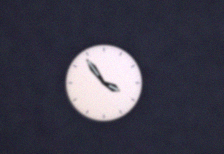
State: 3 h 54 min
